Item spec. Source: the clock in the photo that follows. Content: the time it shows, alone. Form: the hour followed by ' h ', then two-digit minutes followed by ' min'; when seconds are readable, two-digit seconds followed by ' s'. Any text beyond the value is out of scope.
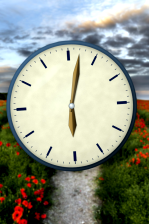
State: 6 h 02 min
